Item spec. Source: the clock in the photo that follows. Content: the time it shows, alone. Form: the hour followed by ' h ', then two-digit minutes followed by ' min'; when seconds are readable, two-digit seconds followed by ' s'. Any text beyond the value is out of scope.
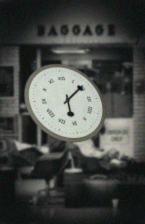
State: 6 h 09 min
